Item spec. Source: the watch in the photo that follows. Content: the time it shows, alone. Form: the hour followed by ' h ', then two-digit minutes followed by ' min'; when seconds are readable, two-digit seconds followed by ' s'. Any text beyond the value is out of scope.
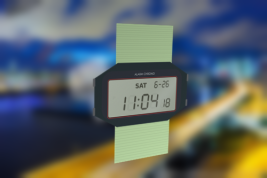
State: 11 h 04 min 18 s
